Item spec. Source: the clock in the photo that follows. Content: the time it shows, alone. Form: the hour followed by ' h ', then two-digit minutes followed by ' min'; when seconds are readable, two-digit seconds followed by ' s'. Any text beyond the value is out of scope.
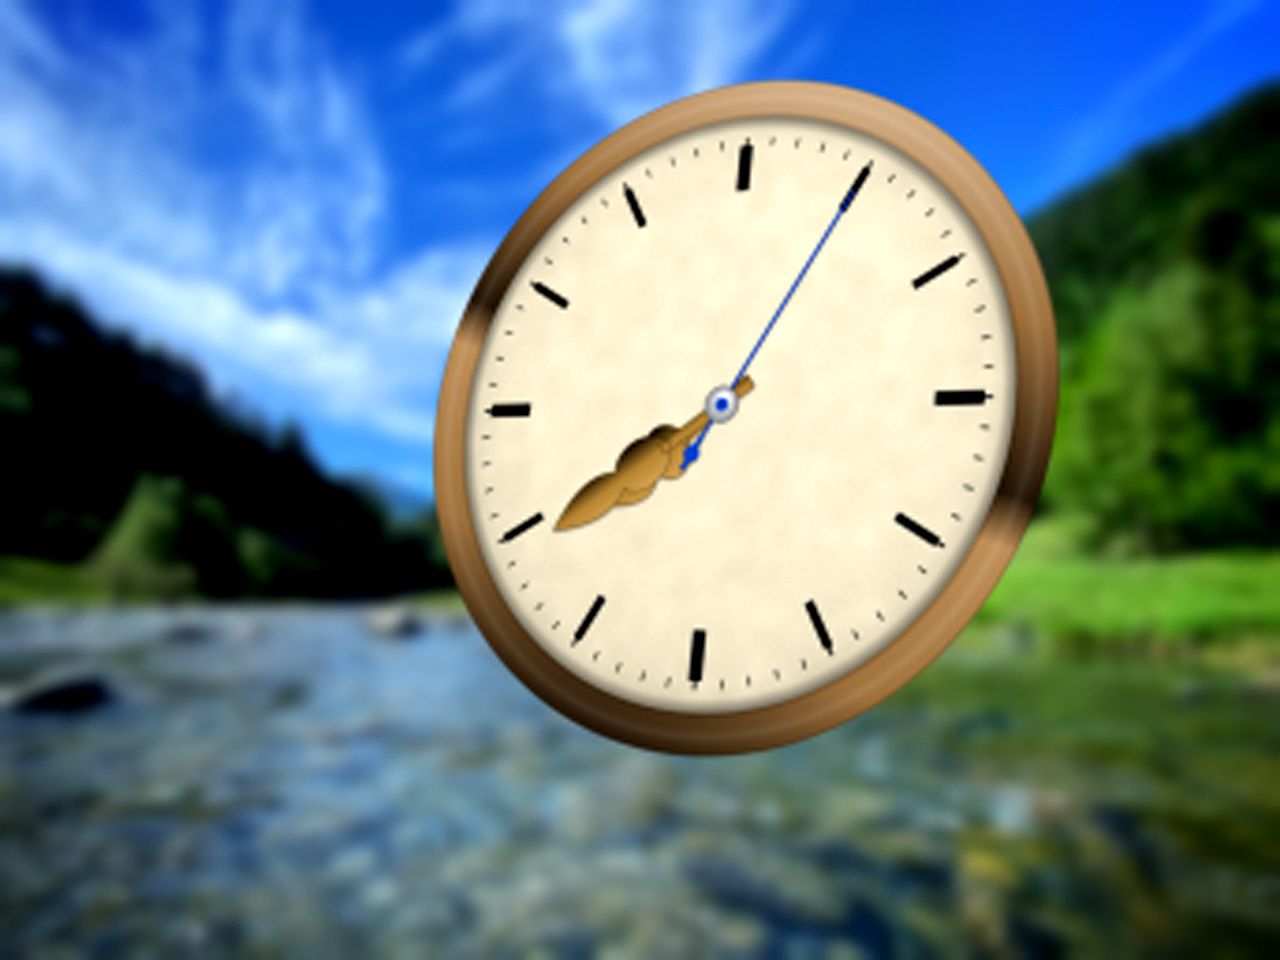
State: 7 h 39 min 05 s
